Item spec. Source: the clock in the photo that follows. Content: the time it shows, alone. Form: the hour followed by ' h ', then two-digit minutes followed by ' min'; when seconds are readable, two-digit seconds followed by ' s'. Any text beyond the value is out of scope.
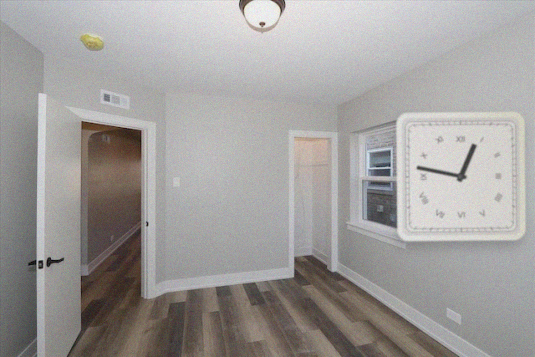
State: 12 h 47 min
